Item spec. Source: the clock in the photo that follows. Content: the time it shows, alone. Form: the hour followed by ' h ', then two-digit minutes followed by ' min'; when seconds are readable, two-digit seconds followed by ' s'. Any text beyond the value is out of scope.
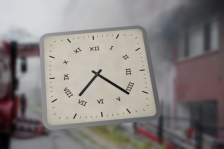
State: 7 h 22 min
